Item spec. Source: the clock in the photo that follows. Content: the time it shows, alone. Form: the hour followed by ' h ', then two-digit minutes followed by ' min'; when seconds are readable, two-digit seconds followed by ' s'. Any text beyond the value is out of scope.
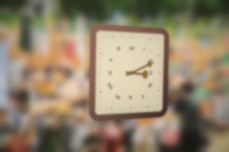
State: 3 h 11 min
